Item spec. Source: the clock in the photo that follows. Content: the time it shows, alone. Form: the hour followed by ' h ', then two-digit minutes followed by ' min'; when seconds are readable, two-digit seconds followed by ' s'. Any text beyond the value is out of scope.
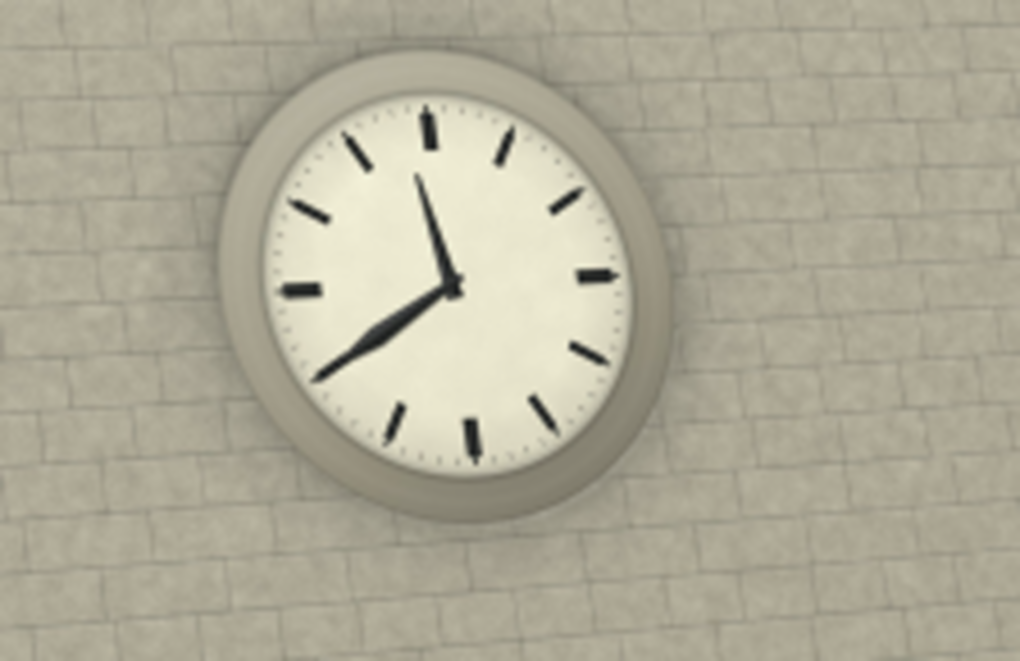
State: 11 h 40 min
